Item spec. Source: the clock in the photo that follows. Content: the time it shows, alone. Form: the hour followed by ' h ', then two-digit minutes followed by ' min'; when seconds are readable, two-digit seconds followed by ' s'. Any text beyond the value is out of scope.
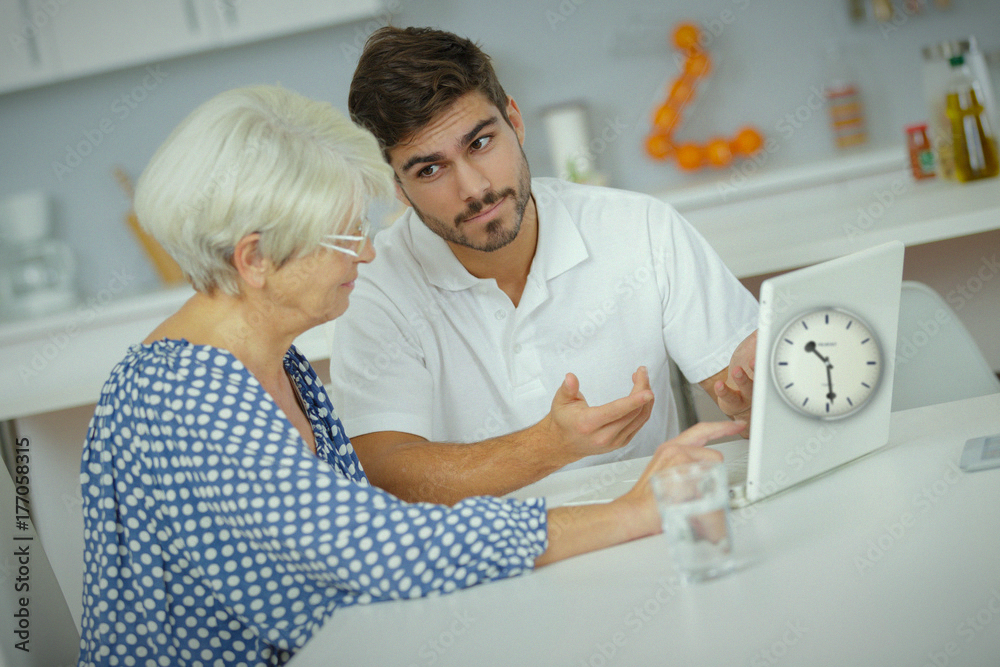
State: 10 h 29 min
